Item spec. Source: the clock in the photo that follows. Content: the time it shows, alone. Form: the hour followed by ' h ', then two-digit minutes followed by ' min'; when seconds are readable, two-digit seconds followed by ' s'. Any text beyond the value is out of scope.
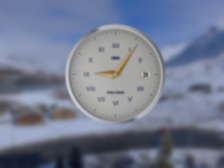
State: 9 h 06 min
